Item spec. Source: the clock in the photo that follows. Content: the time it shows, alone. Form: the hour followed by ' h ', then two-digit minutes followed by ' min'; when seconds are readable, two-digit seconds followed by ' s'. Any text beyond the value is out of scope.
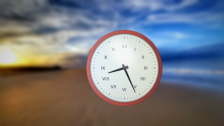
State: 8 h 26 min
